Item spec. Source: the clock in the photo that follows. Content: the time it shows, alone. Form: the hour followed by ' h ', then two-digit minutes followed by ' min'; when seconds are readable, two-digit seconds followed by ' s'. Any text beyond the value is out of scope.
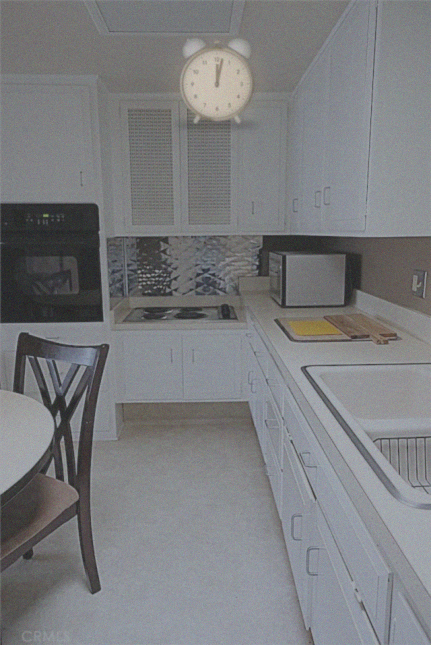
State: 12 h 02 min
